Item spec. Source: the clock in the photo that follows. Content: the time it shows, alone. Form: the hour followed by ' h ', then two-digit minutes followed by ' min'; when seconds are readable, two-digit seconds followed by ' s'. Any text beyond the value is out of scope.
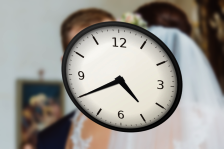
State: 4 h 40 min
